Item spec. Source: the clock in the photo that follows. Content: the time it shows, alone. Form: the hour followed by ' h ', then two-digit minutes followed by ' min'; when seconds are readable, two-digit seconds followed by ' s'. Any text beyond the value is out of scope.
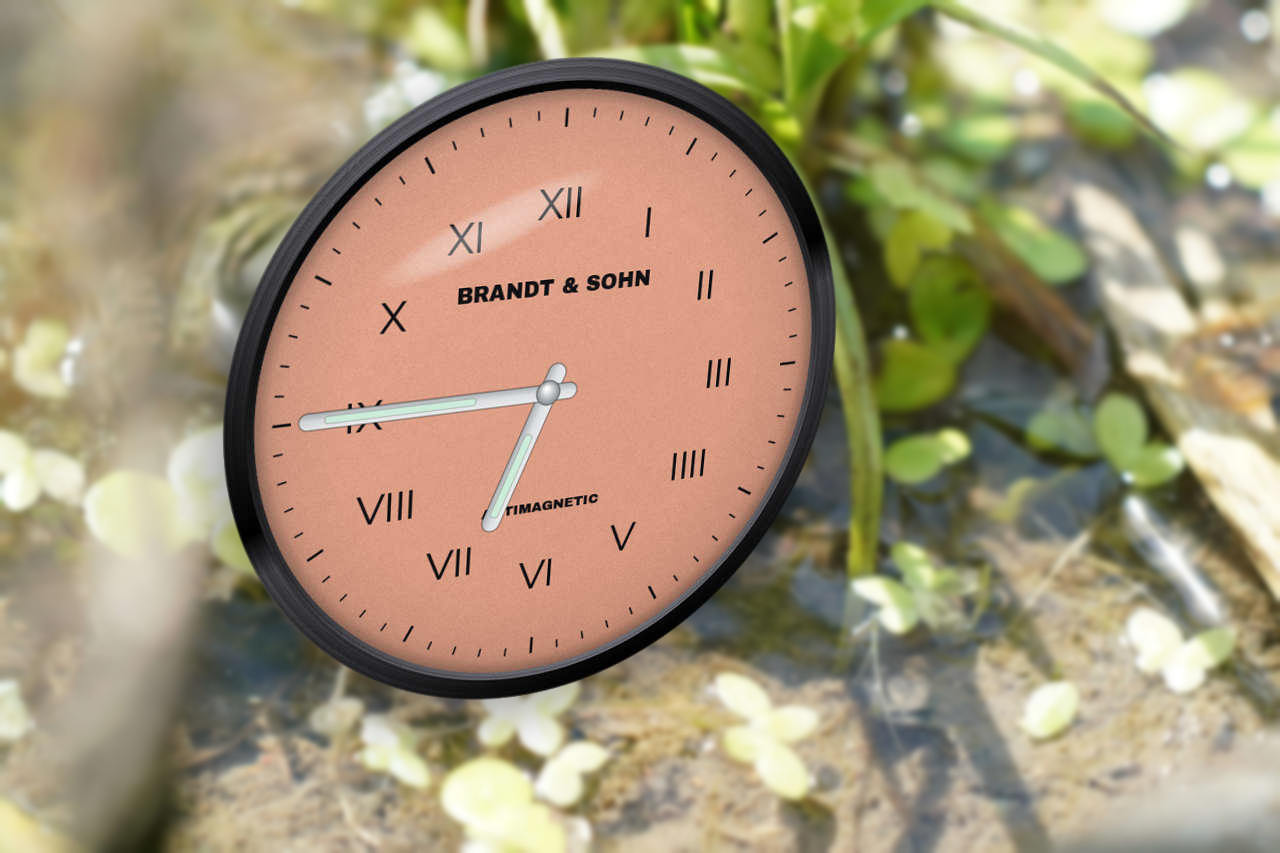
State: 6 h 45 min
